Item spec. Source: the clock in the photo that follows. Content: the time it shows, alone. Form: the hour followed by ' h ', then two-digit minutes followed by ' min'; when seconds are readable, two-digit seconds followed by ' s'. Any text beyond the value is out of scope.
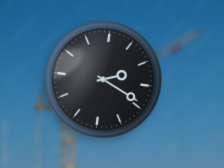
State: 2 h 19 min
